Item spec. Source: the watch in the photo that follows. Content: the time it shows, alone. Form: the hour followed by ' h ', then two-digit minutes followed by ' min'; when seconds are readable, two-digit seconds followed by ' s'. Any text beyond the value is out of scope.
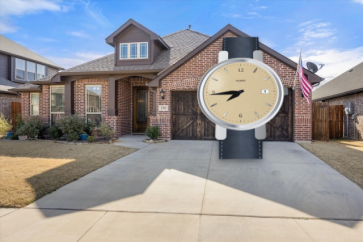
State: 7 h 44 min
